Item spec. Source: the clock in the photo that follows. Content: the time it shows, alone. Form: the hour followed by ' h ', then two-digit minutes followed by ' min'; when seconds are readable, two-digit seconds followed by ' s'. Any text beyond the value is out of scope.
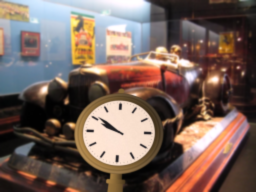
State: 9 h 51 min
